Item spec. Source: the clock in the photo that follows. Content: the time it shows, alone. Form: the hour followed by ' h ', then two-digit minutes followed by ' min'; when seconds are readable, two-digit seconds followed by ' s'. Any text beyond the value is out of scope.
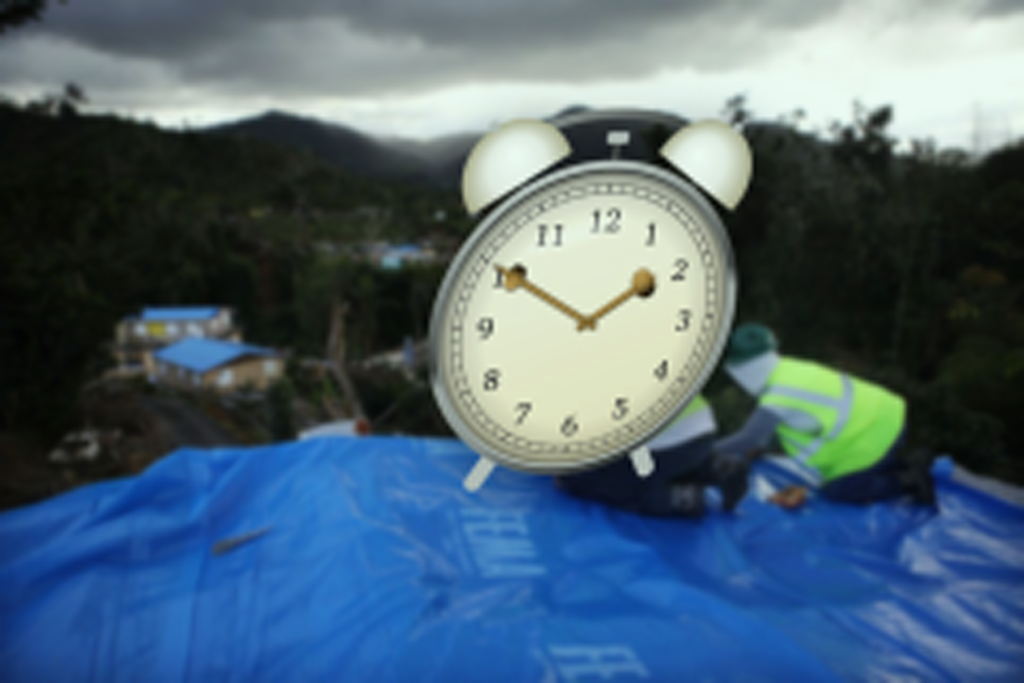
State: 1 h 50 min
